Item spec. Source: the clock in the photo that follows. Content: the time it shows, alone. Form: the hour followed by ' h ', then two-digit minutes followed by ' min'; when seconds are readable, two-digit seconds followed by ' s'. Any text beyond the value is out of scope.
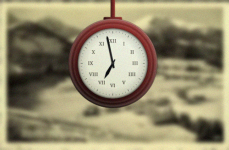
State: 6 h 58 min
